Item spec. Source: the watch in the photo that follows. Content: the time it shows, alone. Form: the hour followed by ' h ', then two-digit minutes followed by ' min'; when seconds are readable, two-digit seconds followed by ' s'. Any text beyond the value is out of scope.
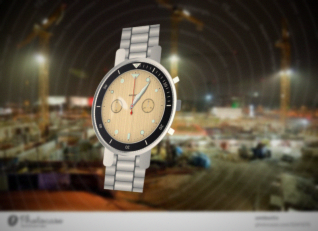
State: 1 h 06 min
